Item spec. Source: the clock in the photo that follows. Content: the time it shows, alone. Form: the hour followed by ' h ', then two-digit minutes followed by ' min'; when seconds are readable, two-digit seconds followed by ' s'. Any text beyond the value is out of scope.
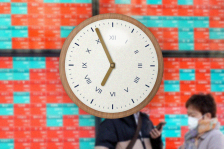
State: 6 h 56 min
